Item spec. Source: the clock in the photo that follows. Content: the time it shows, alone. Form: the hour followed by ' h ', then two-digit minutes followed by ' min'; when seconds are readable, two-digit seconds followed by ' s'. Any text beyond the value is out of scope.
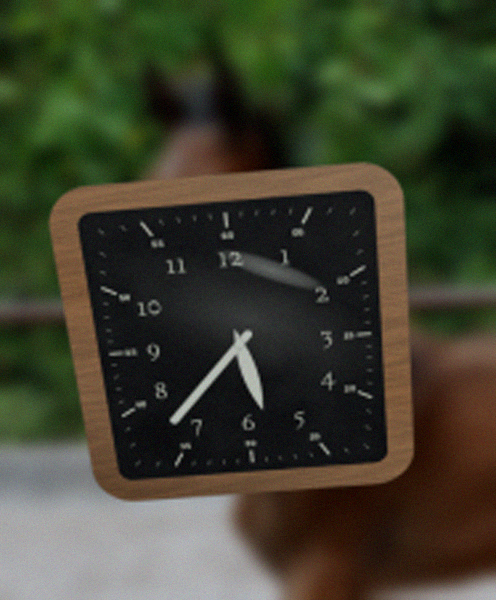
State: 5 h 37 min
